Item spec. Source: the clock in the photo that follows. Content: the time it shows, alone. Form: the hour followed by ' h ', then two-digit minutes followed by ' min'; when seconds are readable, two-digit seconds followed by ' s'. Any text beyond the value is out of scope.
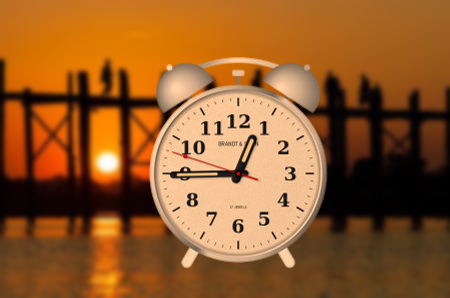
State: 12 h 44 min 48 s
